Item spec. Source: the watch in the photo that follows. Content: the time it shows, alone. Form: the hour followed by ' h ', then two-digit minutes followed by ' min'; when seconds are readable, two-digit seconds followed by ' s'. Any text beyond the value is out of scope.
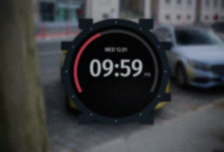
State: 9 h 59 min
